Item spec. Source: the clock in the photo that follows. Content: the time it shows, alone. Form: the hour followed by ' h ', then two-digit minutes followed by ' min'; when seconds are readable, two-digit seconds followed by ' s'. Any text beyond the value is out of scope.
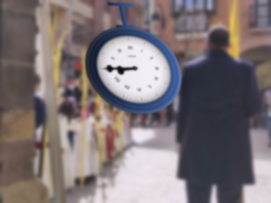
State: 8 h 45 min
